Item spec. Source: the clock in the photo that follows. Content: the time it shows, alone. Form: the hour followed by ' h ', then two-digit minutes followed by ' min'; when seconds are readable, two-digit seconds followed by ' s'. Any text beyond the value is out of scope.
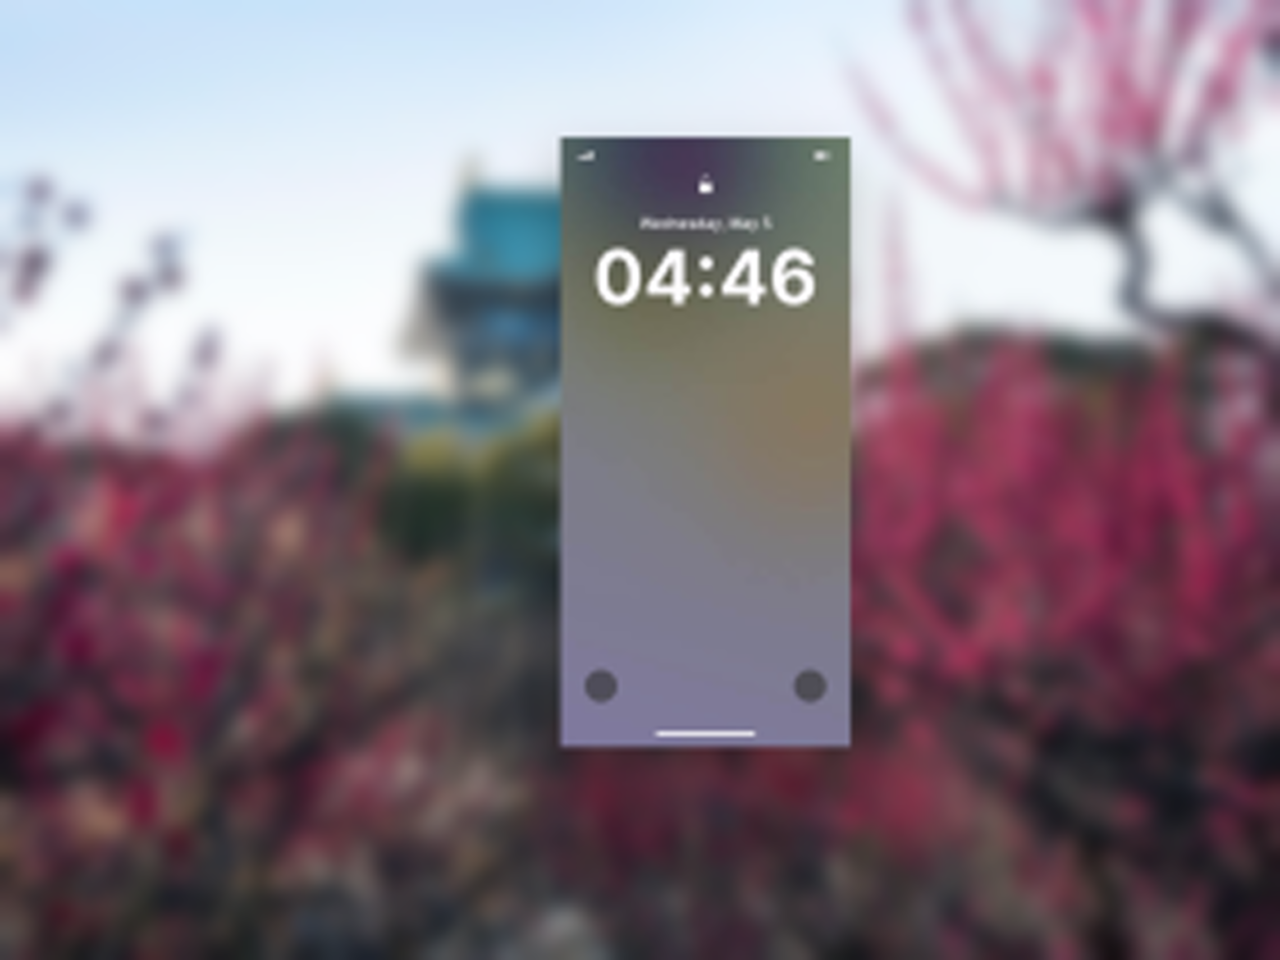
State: 4 h 46 min
